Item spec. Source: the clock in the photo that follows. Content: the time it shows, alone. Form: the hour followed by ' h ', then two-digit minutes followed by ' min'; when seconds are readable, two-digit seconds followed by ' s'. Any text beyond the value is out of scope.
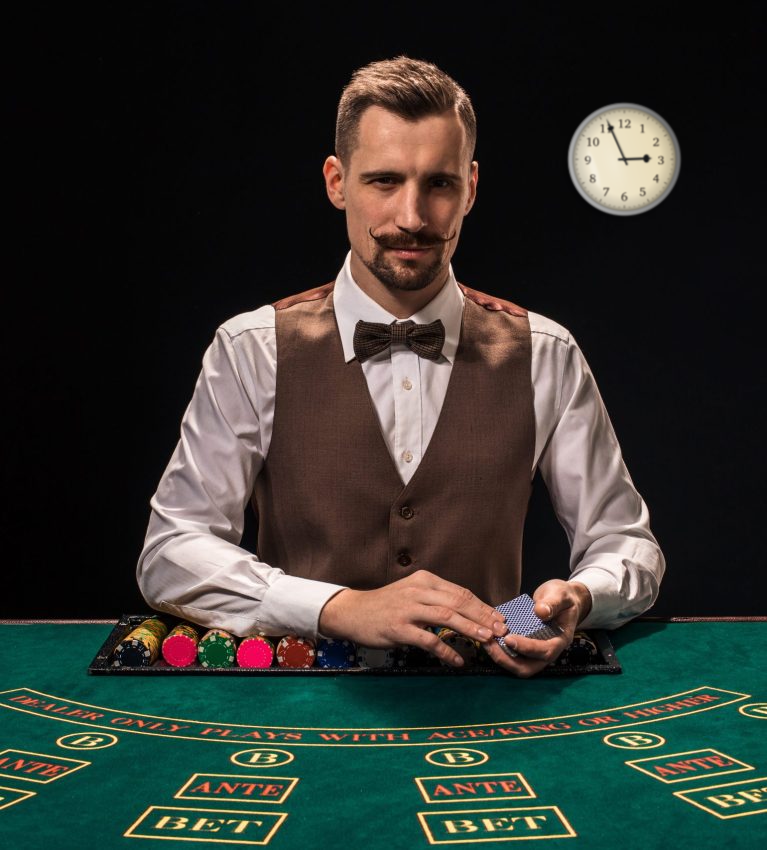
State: 2 h 56 min
